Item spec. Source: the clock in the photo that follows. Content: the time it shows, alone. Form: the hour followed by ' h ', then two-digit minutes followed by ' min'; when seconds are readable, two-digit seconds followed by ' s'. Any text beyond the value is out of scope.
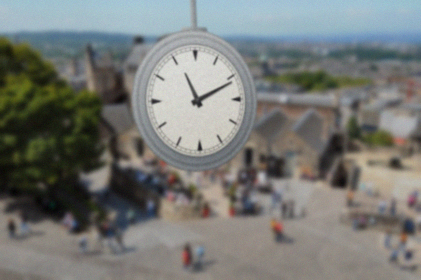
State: 11 h 11 min
